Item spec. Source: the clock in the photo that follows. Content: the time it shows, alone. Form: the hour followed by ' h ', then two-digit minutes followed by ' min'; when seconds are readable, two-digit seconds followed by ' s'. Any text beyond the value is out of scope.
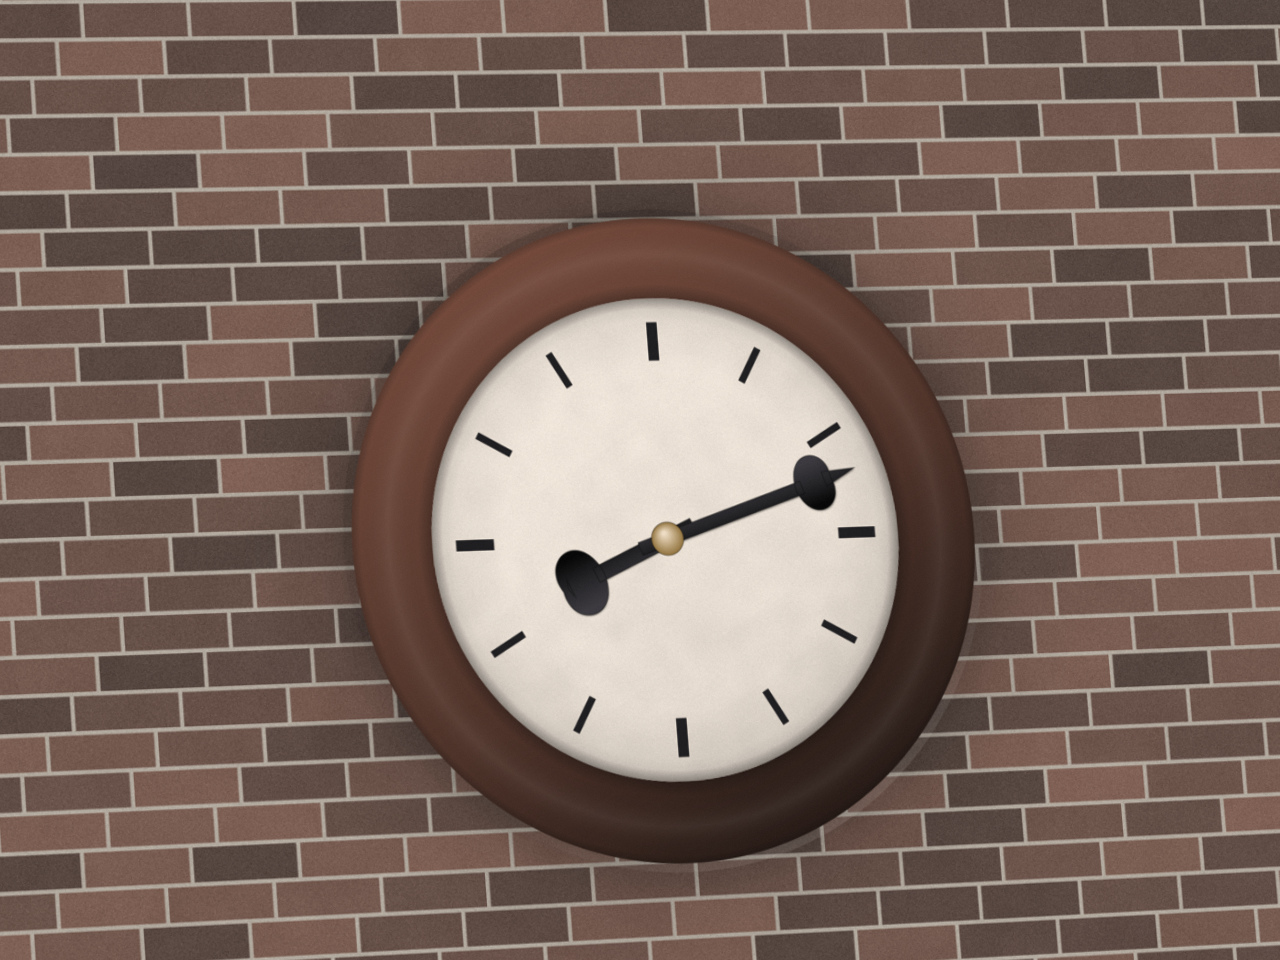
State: 8 h 12 min
